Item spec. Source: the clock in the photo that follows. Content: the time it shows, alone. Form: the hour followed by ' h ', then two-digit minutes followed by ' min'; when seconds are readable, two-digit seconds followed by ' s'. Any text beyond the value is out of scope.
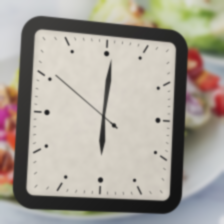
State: 6 h 00 min 51 s
